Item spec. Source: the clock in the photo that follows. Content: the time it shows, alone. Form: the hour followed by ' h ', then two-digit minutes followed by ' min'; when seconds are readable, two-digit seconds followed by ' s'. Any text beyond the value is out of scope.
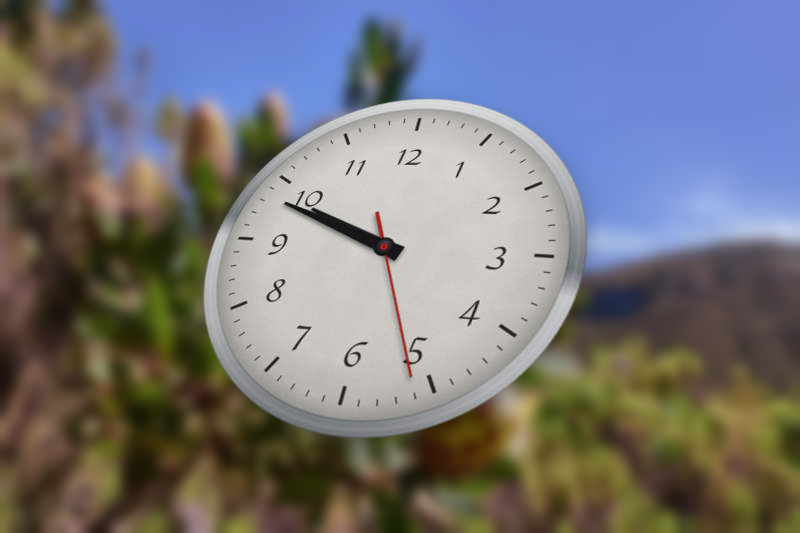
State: 9 h 48 min 26 s
